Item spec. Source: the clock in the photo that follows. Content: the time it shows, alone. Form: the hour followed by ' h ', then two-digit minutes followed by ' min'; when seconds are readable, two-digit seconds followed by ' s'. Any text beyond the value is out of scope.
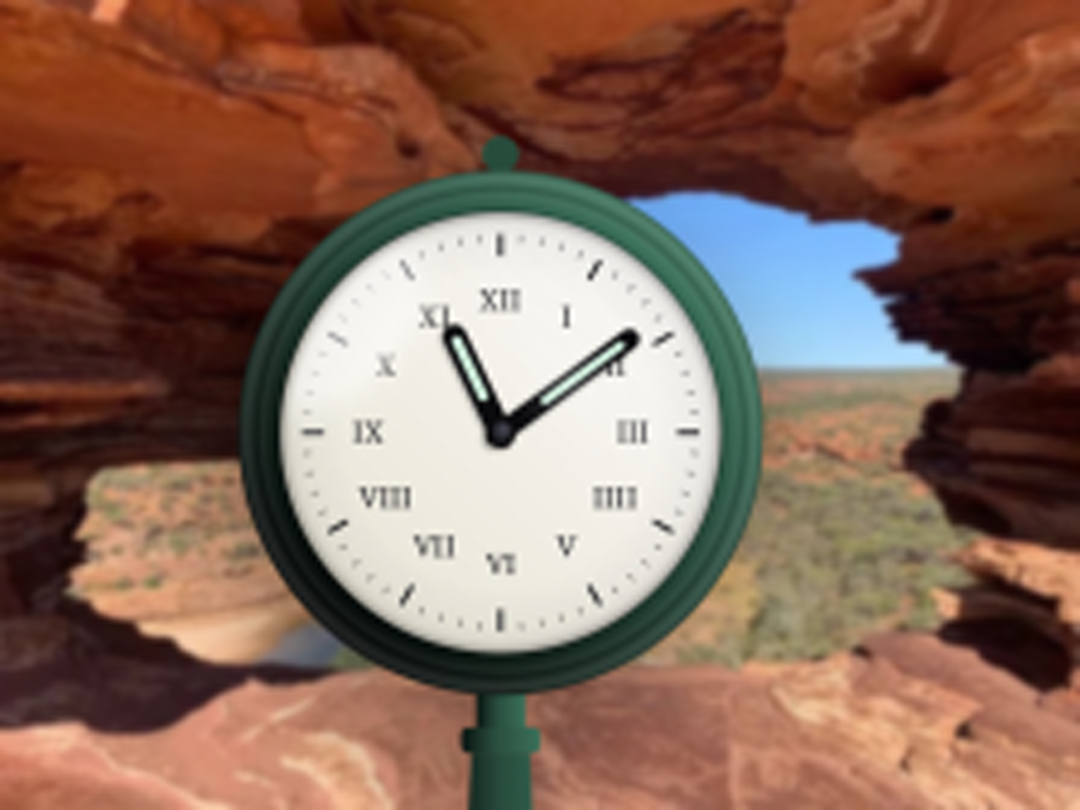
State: 11 h 09 min
